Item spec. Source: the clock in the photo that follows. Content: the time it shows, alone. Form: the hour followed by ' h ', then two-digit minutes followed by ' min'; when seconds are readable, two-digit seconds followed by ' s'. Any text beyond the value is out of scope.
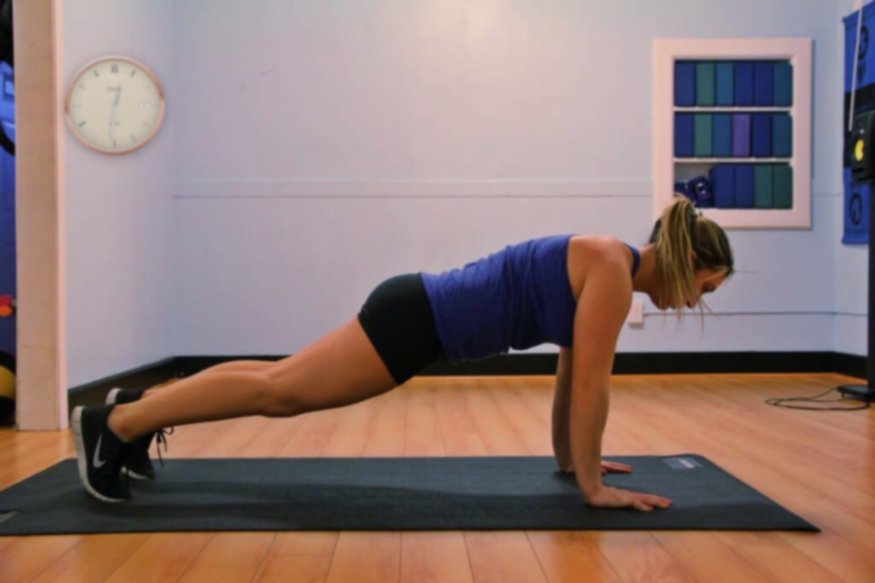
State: 12 h 31 min
